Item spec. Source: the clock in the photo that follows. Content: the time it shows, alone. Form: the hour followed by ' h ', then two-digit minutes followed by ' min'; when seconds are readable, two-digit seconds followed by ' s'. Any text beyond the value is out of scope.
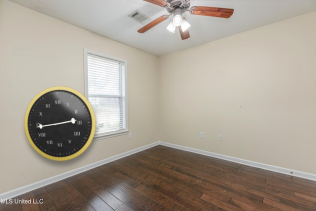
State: 2 h 44 min
